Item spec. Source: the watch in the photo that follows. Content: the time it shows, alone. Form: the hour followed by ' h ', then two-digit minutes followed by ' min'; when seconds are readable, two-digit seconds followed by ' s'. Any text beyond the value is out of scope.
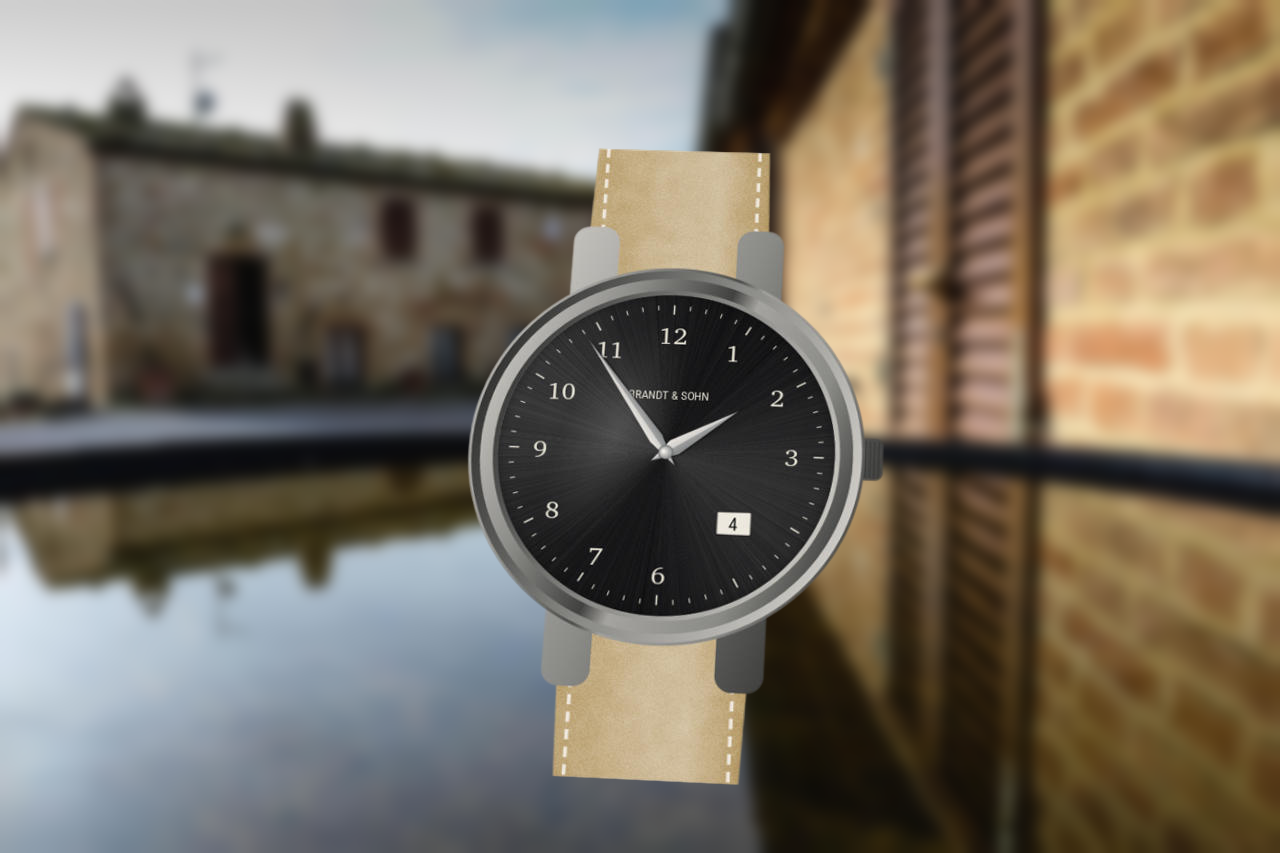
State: 1 h 54 min
